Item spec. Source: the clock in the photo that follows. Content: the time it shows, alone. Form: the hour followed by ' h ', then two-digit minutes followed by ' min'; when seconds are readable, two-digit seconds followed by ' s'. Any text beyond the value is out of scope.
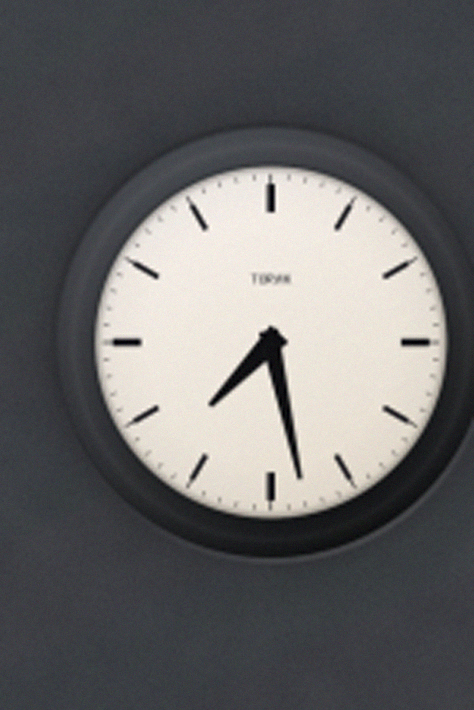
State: 7 h 28 min
